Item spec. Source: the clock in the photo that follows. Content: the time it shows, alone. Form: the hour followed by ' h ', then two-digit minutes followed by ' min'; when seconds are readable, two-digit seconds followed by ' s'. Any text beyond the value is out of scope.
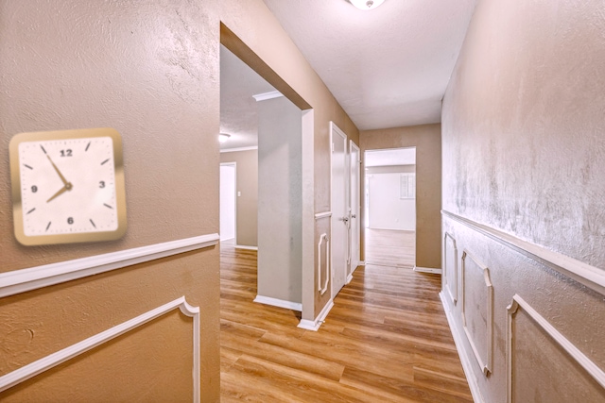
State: 7 h 55 min
